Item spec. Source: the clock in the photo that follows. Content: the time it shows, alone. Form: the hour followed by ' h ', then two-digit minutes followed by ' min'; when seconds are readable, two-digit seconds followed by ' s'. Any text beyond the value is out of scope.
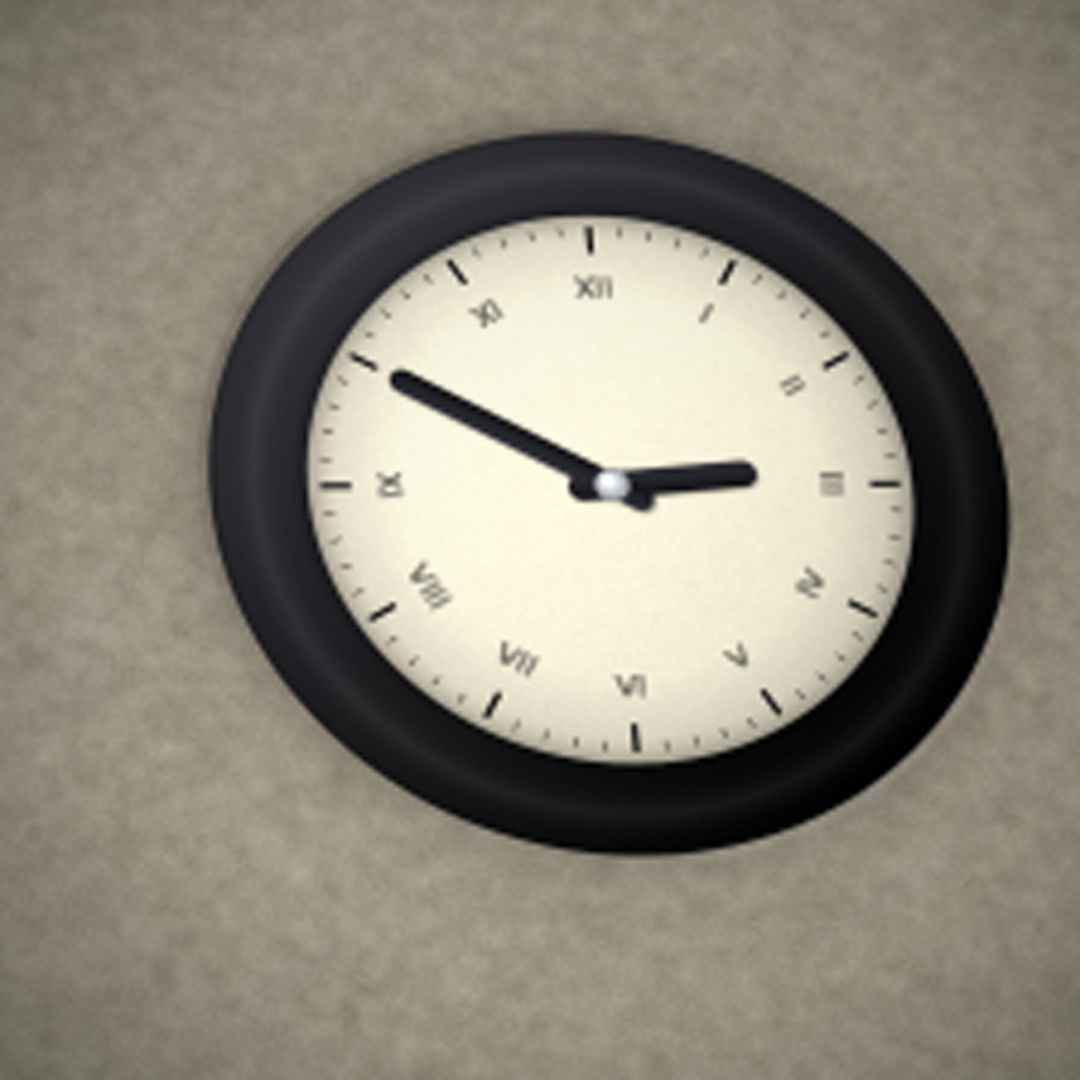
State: 2 h 50 min
